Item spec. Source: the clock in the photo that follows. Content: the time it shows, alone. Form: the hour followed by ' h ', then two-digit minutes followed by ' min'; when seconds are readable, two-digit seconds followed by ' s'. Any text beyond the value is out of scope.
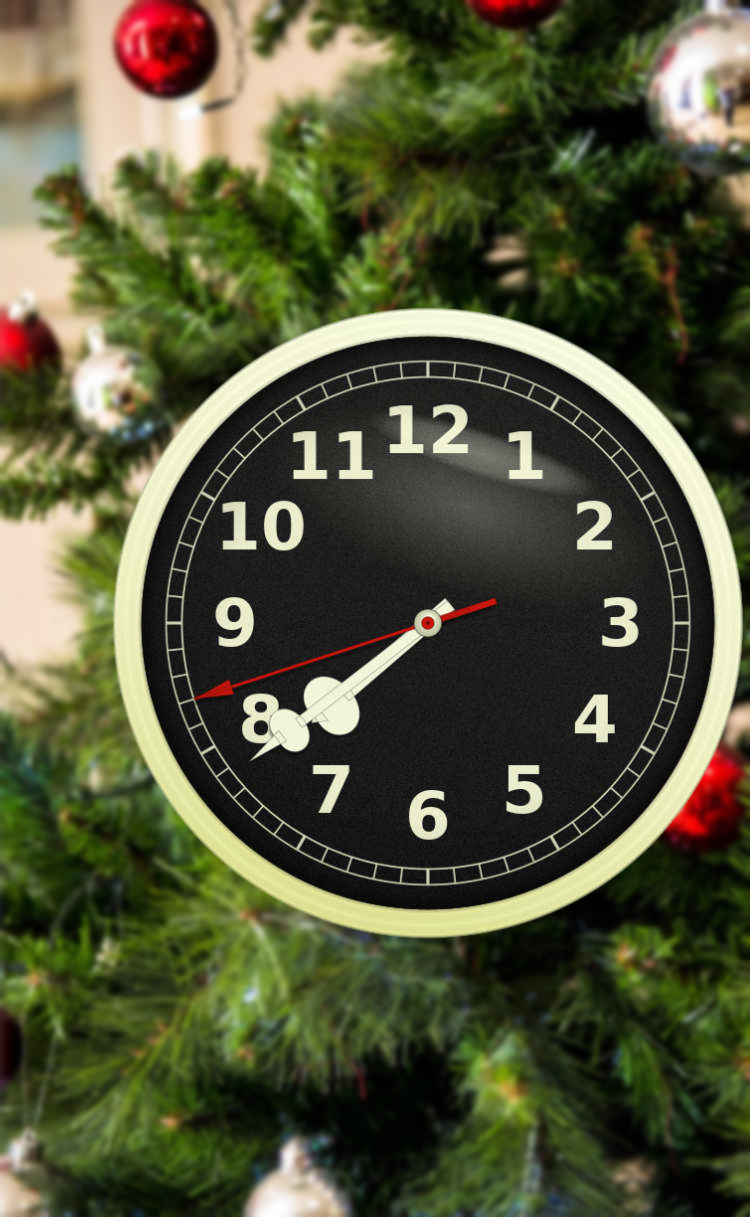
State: 7 h 38 min 42 s
